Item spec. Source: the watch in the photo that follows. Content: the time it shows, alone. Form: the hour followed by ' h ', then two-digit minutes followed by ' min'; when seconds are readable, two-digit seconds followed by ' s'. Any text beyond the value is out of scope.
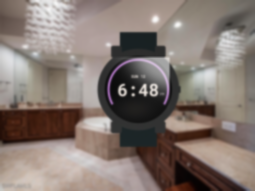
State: 6 h 48 min
